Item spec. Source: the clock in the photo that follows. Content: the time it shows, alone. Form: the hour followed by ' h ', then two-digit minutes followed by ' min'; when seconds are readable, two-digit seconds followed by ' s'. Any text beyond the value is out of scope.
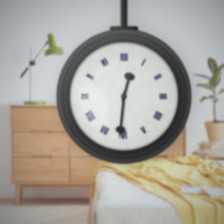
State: 12 h 31 min
